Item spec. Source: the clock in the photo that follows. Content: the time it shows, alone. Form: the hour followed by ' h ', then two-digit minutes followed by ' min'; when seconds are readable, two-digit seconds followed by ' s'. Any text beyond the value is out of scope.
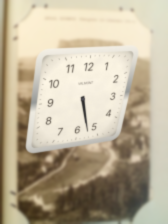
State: 5 h 27 min
